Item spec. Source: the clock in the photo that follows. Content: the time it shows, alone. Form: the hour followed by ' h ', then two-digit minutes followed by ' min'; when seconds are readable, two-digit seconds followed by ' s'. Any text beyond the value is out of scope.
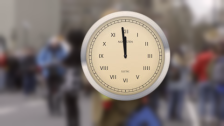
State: 11 h 59 min
